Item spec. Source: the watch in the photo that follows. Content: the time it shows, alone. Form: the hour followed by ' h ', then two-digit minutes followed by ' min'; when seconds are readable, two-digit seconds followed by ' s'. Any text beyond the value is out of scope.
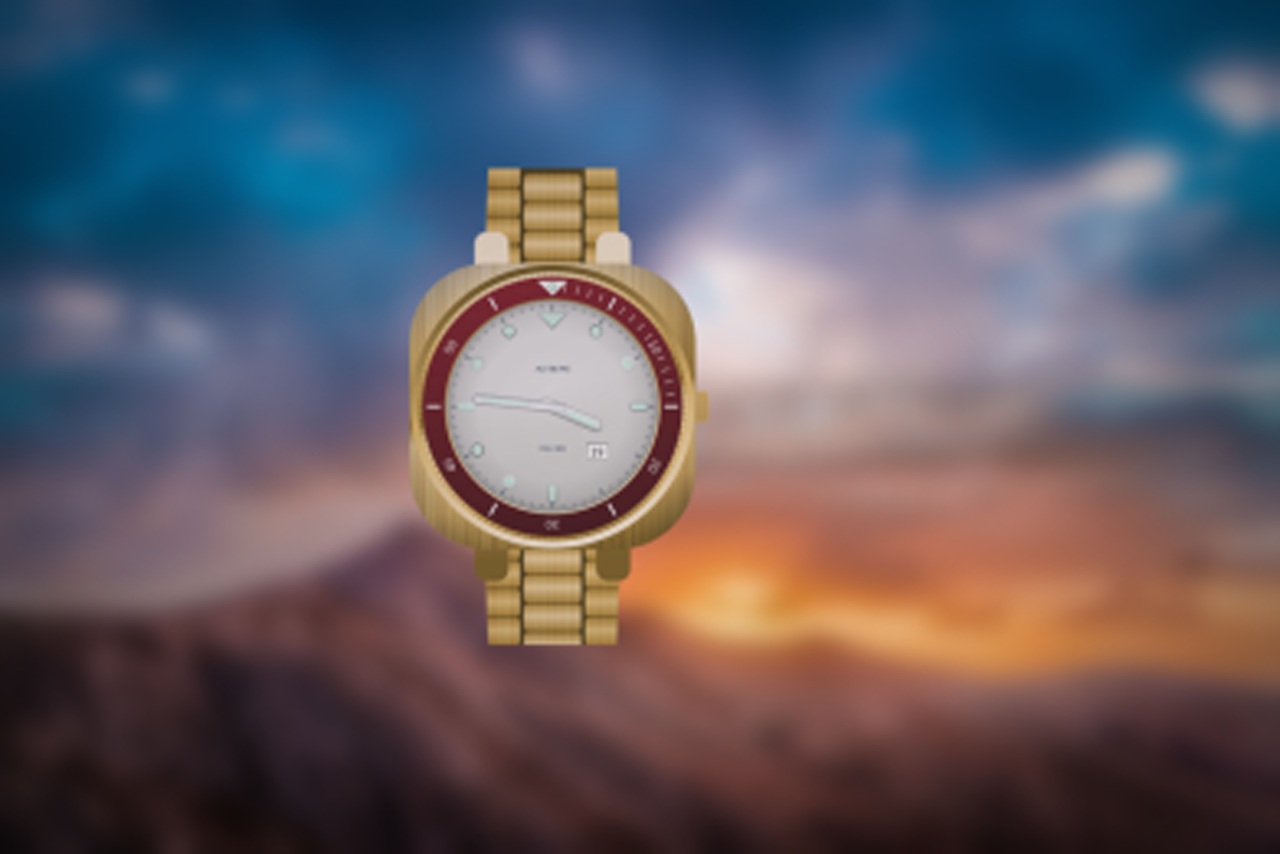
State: 3 h 46 min
